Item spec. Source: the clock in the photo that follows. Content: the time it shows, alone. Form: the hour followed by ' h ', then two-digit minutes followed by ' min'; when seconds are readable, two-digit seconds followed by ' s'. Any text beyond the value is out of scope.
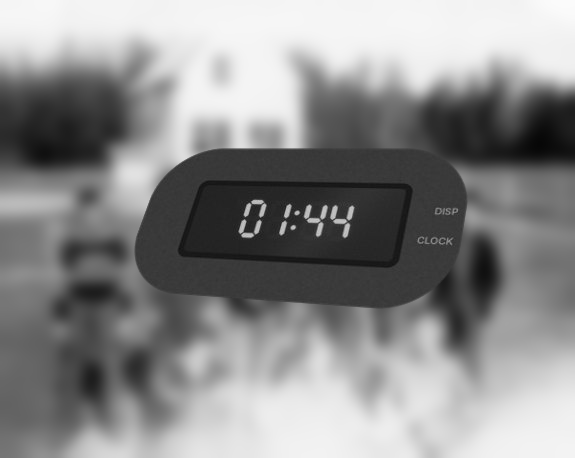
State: 1 h 44 min
